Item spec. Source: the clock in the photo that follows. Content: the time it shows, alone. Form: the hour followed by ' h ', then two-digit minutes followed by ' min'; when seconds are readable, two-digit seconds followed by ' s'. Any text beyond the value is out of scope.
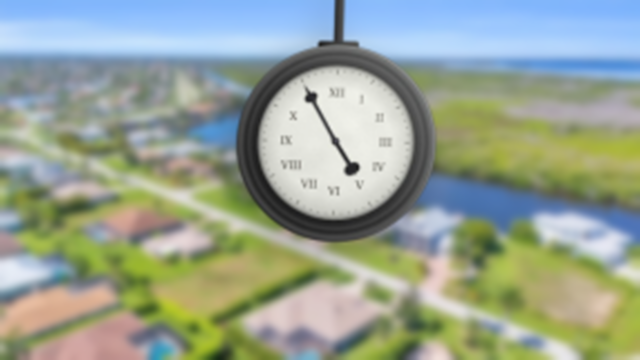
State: 4 h 55 min
